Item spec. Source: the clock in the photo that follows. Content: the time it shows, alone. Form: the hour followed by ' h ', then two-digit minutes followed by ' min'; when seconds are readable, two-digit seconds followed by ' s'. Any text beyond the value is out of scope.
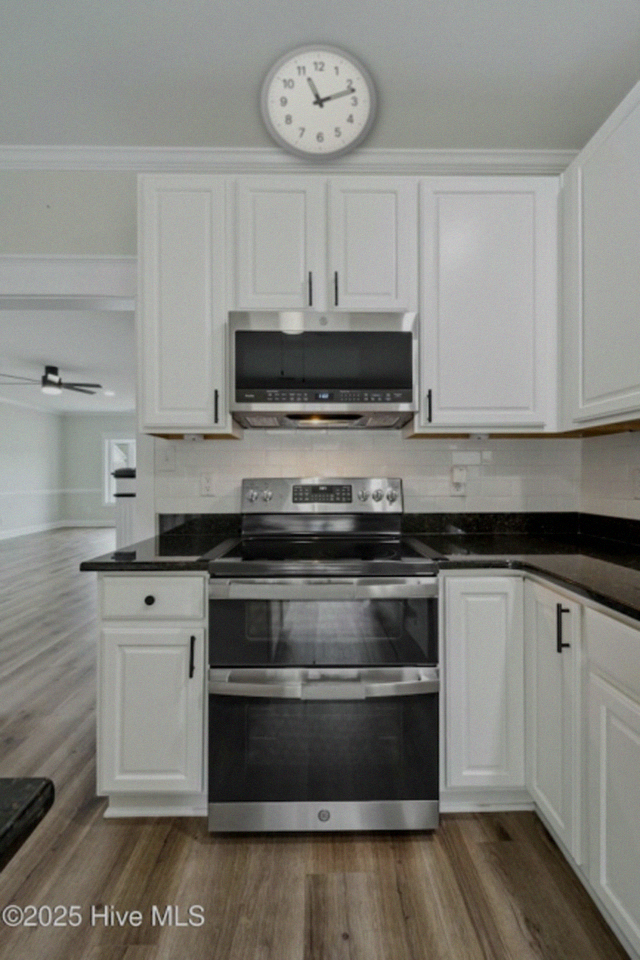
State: 11 h 12 min
